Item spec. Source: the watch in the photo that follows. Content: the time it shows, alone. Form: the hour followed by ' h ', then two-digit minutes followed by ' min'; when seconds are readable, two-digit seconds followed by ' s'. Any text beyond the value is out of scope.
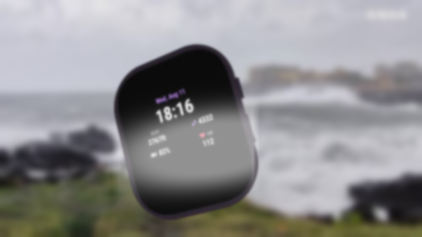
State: 18 h 16 min
